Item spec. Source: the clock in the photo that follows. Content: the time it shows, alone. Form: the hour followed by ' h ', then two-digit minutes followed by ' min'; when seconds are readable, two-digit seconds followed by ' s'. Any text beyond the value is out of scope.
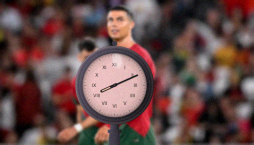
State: 8 h 11 min
